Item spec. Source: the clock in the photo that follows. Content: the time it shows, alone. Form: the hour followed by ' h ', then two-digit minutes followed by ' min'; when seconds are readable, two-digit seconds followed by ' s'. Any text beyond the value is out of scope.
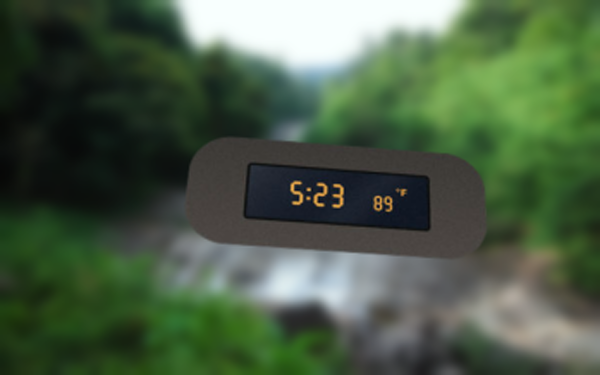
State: 5 h 23 min
